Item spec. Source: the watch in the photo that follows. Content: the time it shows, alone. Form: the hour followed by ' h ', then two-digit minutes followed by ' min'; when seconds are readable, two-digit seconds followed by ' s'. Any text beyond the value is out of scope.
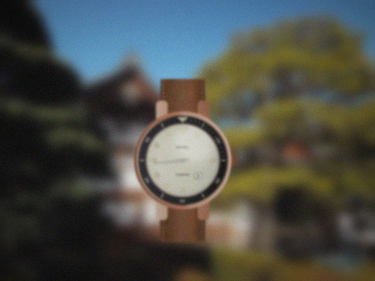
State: 8 h 44 min
